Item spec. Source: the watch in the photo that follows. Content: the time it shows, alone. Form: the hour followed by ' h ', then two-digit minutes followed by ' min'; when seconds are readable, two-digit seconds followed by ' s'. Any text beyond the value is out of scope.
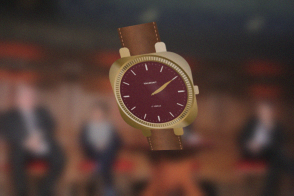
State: 2 h 10 min
